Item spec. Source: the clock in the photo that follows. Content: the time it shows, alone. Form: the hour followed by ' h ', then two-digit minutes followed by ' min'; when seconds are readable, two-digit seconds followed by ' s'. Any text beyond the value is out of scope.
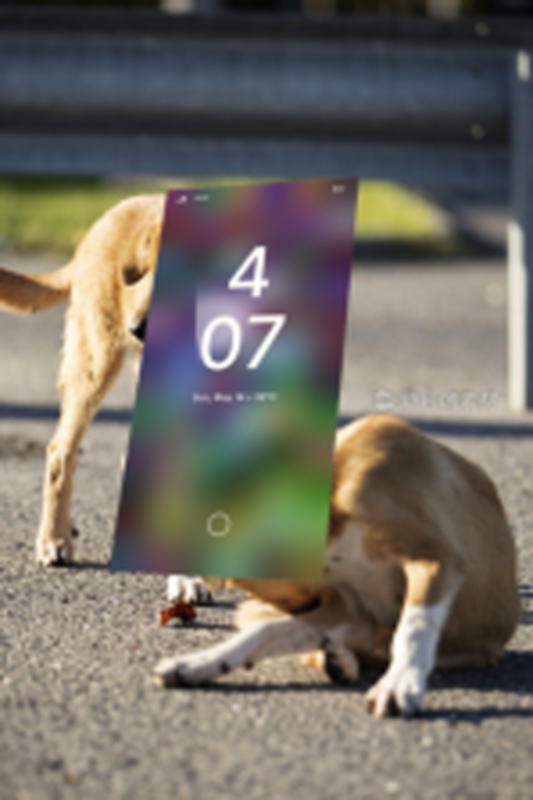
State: 4 h 07 min
